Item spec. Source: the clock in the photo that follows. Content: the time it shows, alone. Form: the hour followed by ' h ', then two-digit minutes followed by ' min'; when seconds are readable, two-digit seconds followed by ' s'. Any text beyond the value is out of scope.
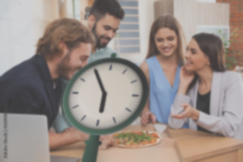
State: 5 h 55 min
